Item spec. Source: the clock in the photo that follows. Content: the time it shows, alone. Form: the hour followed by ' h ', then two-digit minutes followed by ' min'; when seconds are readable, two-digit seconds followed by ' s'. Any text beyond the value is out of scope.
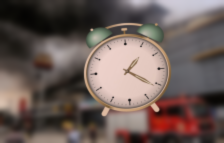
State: 1 h 21 min
